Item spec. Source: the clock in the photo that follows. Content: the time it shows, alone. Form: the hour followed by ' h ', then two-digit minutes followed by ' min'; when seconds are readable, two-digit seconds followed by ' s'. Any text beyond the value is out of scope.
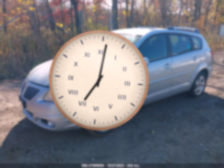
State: 7 h 01 min
